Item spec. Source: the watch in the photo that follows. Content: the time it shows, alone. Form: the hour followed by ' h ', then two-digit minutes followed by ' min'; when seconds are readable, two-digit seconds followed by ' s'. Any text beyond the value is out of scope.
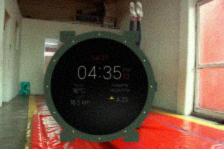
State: 4 h 35 min
